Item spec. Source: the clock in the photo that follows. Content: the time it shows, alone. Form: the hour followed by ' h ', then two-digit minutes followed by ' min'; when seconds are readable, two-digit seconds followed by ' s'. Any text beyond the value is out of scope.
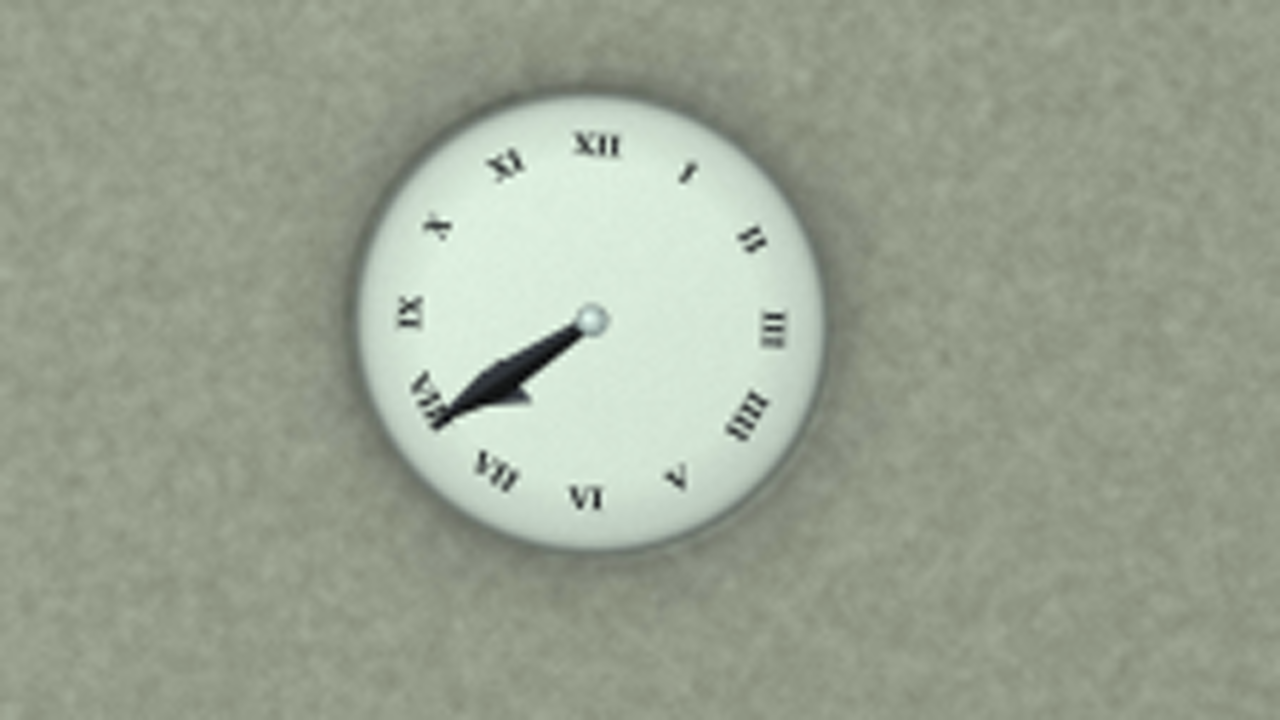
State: 7 h 39 min
